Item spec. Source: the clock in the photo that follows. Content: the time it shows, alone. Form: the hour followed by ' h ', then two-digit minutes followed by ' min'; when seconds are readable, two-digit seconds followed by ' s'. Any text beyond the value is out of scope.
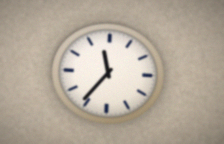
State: 11 h 36 min
